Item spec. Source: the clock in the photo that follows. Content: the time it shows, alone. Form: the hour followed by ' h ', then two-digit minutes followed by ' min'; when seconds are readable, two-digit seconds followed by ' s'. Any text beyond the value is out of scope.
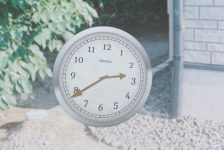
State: 2 h 39 min
